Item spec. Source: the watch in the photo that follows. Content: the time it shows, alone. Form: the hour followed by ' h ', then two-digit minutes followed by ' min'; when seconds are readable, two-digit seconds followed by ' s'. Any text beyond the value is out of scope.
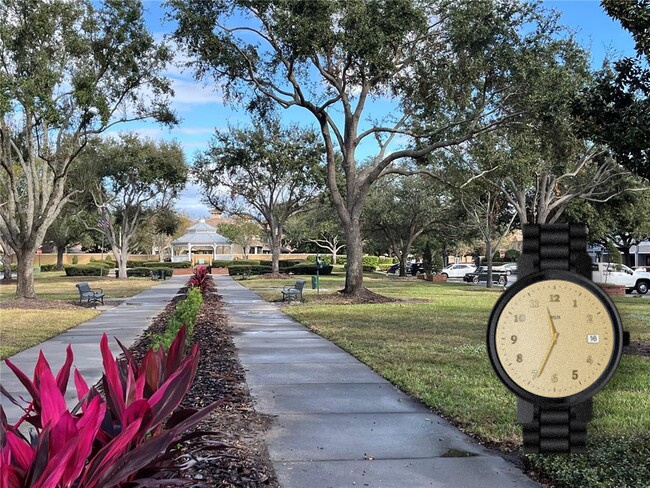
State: 11 h 34 min
